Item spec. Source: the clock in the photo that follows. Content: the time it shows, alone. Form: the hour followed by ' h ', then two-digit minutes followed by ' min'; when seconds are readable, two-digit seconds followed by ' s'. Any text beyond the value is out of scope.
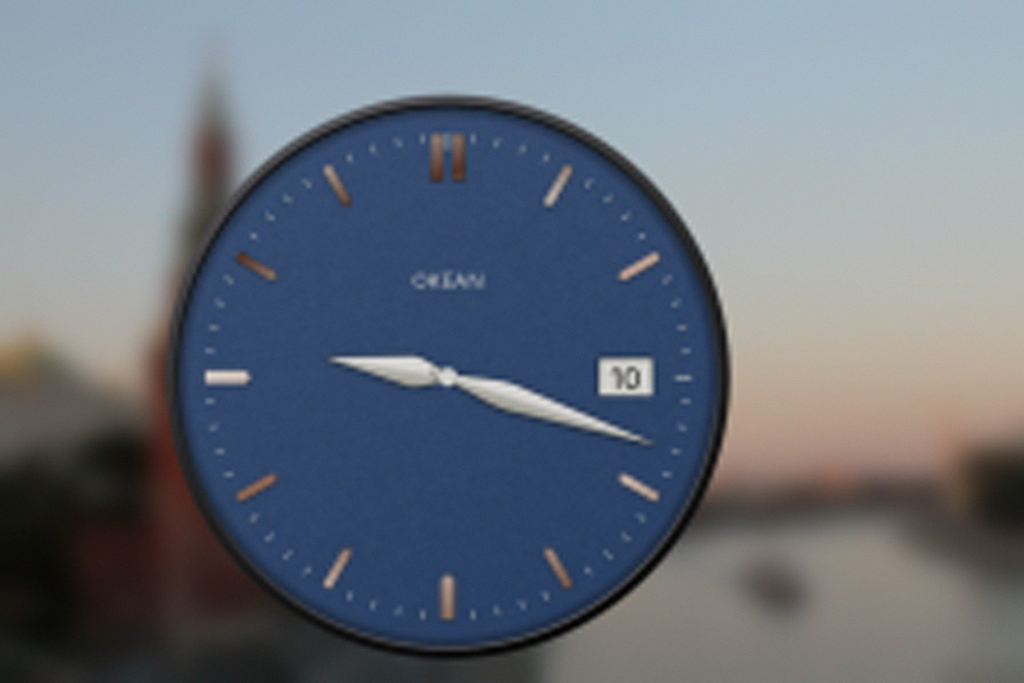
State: 9 h 18 min
